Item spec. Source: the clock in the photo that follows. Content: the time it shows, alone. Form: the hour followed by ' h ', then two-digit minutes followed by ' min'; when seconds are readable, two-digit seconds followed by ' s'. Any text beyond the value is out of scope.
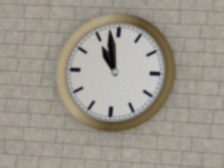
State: 10 h 58 min
